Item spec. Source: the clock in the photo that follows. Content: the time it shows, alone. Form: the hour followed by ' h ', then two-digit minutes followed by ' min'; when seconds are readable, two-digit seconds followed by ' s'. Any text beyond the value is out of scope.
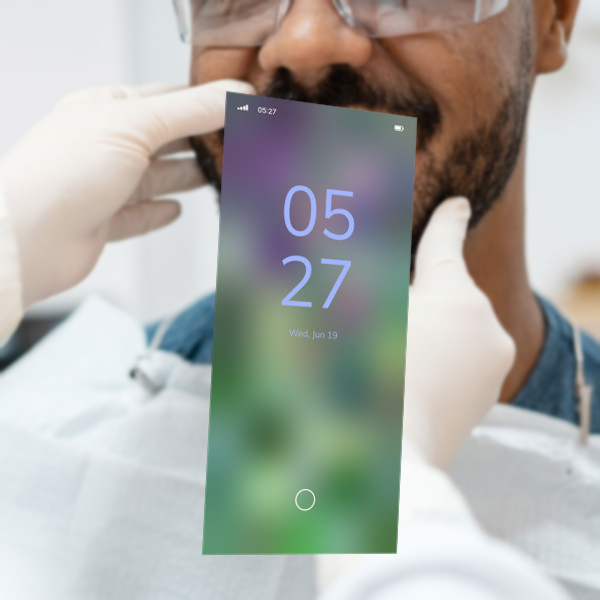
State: 5 h 27 min
